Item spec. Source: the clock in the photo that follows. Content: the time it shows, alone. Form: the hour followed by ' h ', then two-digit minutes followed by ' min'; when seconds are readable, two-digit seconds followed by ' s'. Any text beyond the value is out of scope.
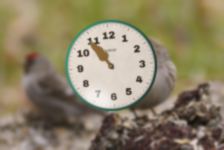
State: 10 h 54 min
